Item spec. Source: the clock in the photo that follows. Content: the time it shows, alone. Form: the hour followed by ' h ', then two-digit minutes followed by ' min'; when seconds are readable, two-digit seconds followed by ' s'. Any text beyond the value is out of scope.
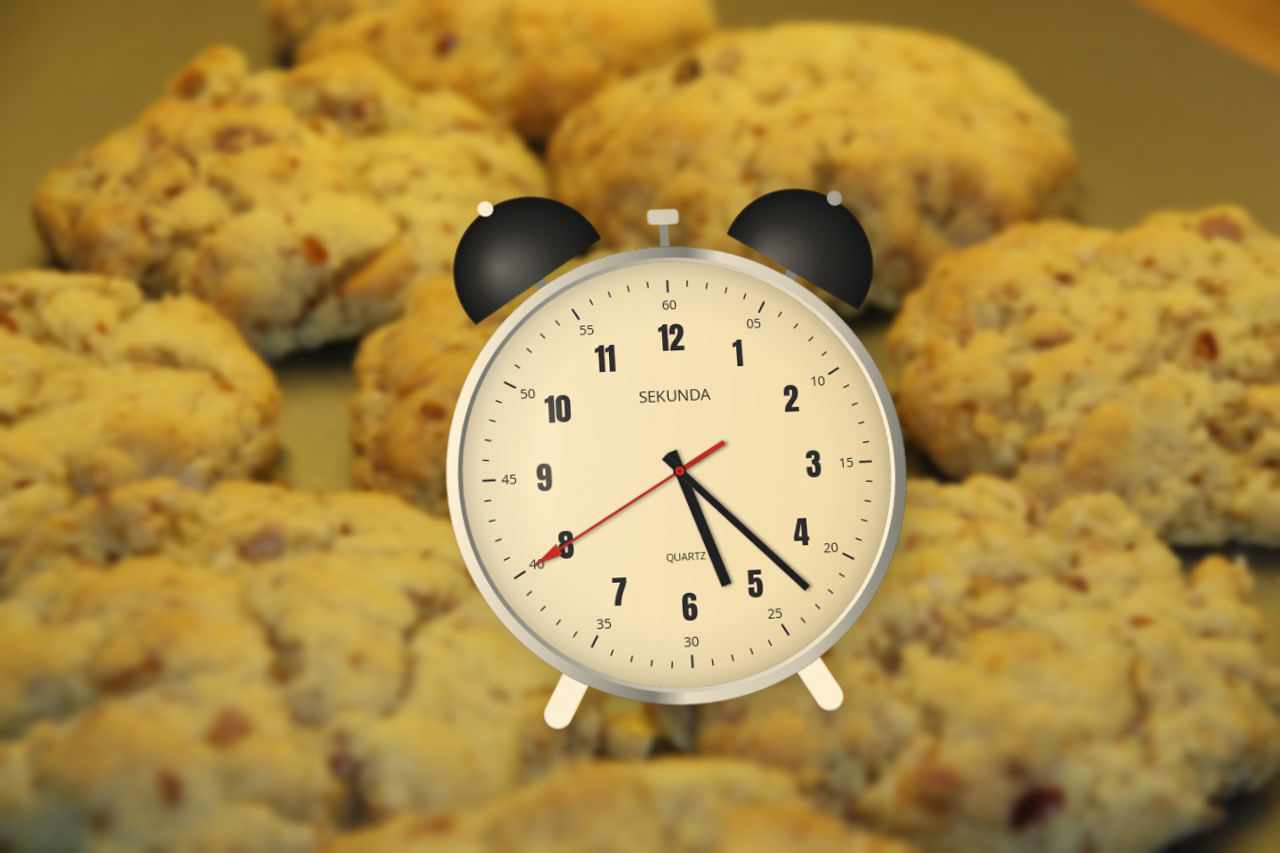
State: 5 h 22 min 40 s
